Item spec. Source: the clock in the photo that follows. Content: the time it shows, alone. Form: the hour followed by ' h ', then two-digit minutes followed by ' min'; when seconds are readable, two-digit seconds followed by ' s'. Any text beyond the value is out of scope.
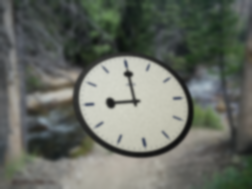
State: 9 h 00 min
